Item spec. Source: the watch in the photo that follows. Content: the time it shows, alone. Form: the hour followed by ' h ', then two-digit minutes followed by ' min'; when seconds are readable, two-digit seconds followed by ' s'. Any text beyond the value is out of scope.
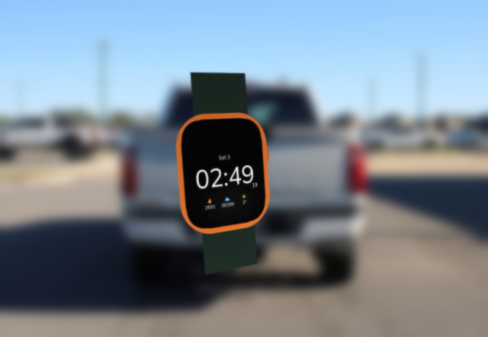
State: 2 h 49 min
